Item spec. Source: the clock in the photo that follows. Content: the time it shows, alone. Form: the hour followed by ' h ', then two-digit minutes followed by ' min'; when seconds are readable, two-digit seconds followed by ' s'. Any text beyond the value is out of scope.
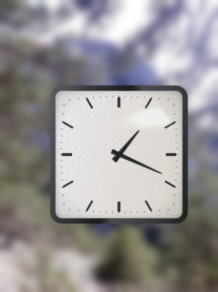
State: 1 h 19 min
